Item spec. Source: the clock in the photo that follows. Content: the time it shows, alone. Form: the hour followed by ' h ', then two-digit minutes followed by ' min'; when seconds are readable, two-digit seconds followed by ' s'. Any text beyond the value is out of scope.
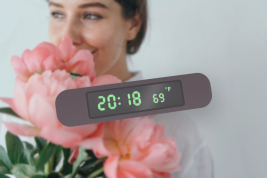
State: 20 h 18 min
